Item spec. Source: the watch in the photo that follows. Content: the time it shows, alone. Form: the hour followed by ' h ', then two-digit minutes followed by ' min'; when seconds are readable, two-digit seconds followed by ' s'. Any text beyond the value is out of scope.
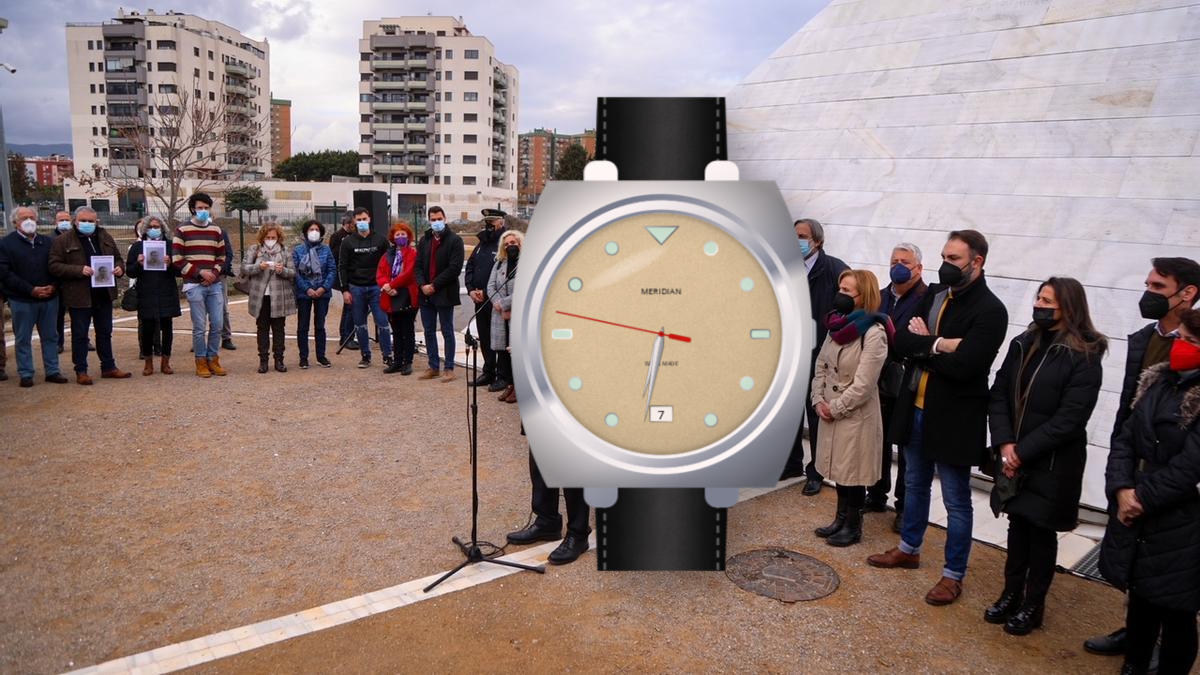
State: 6 h 31 min 47 s
